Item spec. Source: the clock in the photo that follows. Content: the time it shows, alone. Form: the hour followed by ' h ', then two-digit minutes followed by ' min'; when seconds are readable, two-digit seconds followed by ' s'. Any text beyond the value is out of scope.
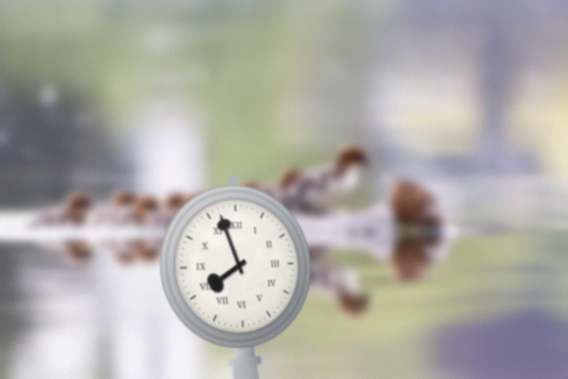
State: 7 h 57 min
